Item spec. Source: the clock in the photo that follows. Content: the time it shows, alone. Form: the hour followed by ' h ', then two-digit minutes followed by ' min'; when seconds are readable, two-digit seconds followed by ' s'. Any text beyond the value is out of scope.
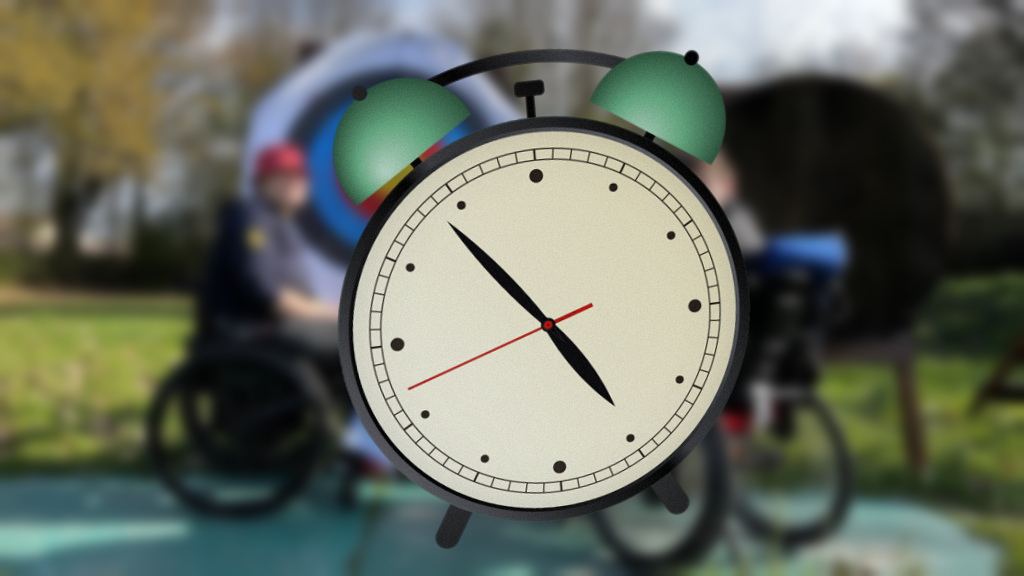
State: 4 h 53 min 42 s
